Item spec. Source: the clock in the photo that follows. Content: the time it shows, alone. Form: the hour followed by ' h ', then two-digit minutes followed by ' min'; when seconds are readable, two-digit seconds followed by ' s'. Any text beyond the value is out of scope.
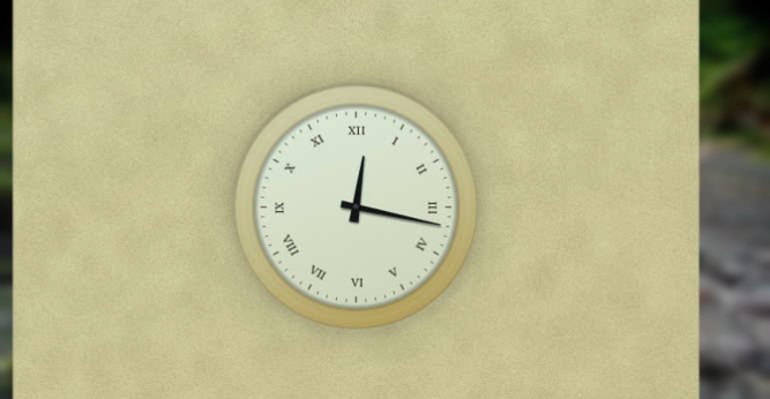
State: 12 h 17 min
